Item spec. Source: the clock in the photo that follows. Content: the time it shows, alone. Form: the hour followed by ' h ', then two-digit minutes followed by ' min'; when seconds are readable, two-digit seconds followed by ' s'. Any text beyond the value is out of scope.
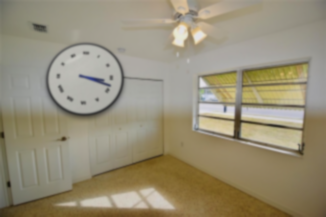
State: 3 h 18 min
